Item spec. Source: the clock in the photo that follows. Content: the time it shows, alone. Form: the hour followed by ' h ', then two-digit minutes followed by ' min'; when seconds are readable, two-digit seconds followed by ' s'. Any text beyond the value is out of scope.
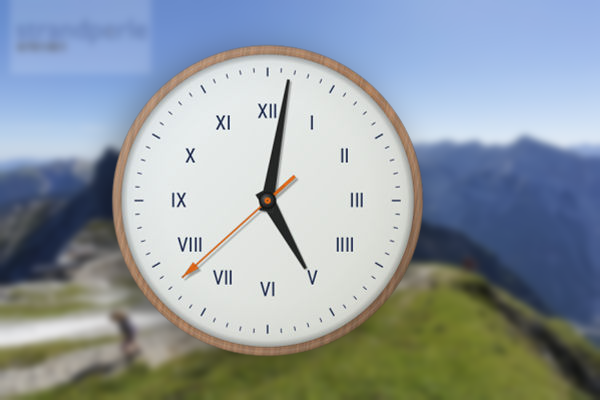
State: 5 h 01 min 38 s
